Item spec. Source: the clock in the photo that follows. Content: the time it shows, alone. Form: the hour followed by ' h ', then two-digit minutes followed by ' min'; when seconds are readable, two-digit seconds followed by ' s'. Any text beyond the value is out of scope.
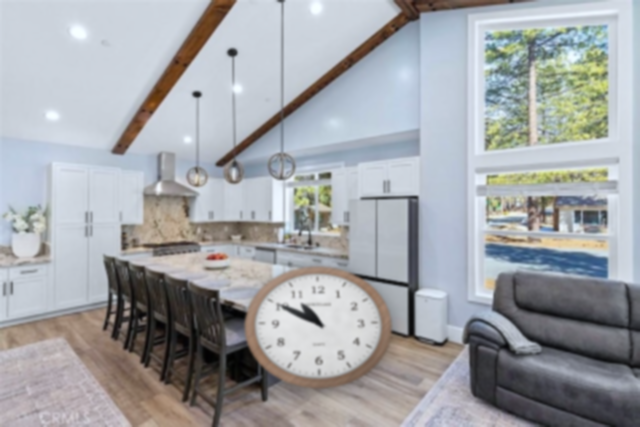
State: 10 h 50 min
